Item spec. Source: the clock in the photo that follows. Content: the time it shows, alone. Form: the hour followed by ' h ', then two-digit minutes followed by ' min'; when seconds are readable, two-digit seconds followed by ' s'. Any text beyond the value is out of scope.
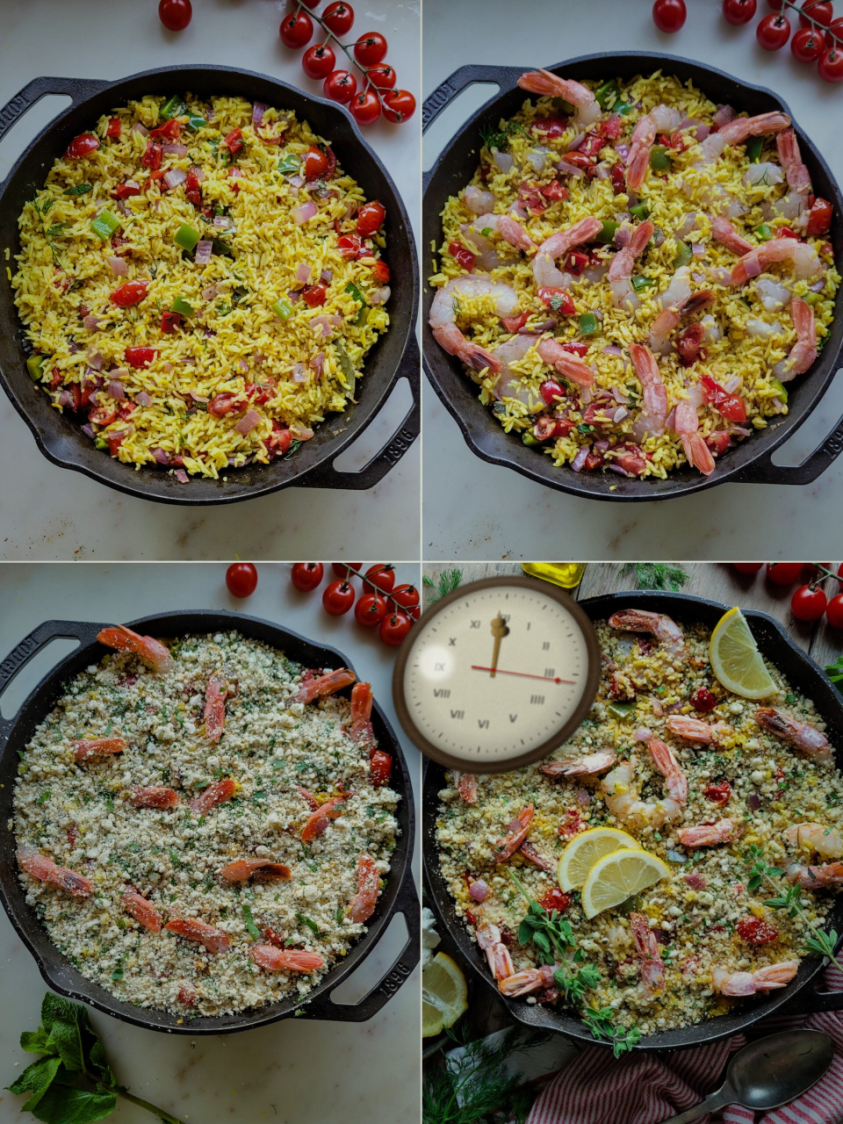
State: 11 h 59 min 16 s
